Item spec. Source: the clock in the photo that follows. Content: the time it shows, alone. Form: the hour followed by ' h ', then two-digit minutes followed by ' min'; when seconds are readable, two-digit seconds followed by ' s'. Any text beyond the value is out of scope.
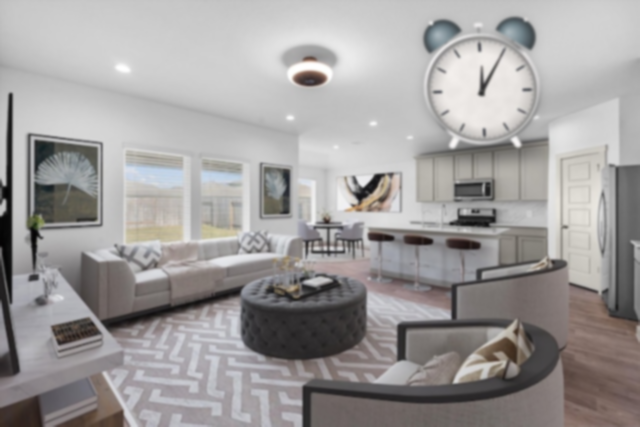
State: 12 h 05 min
